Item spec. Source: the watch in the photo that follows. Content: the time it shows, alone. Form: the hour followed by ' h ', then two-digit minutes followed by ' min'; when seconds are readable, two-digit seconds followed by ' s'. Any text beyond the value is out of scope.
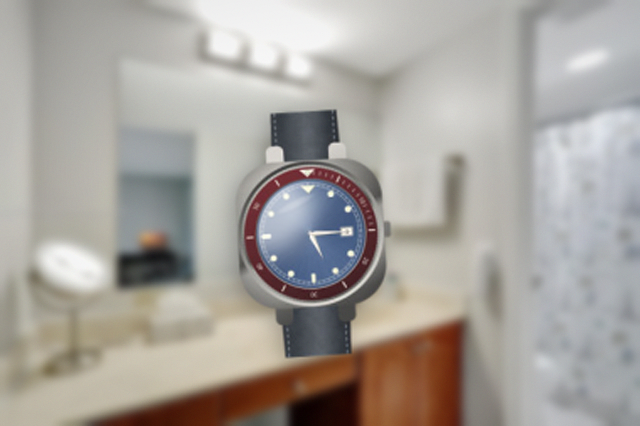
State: 5 h 15 min
